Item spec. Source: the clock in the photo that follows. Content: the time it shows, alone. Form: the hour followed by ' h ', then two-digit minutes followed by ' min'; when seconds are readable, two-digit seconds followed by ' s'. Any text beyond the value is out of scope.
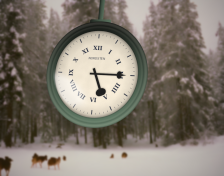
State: 5 h 15 min
